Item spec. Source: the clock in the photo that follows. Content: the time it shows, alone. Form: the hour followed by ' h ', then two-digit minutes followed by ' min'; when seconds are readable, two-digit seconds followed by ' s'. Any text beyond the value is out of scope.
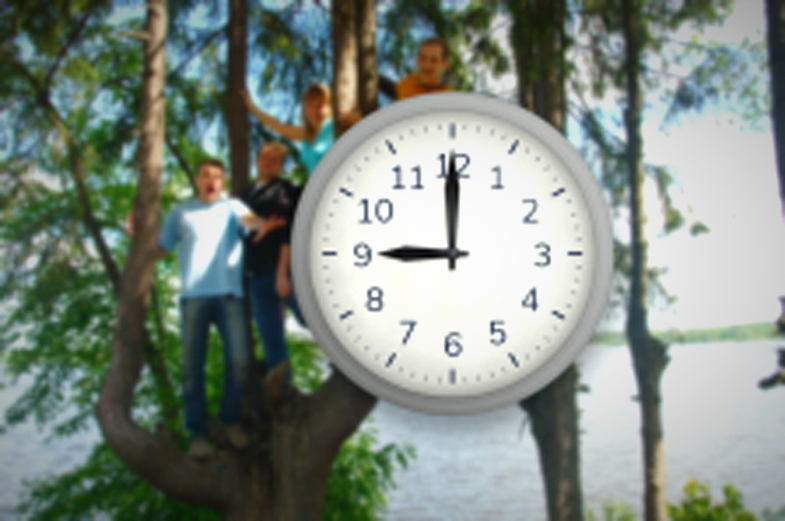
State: 9 h 00 min
